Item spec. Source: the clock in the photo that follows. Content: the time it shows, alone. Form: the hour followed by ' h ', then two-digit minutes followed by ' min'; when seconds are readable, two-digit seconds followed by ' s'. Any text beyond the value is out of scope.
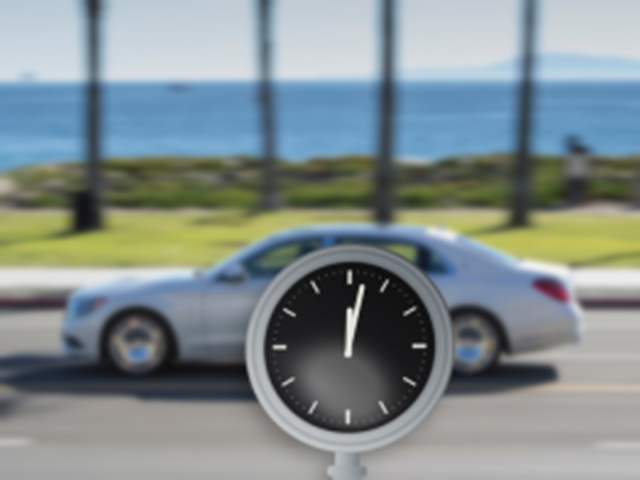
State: 12 h 02 min
